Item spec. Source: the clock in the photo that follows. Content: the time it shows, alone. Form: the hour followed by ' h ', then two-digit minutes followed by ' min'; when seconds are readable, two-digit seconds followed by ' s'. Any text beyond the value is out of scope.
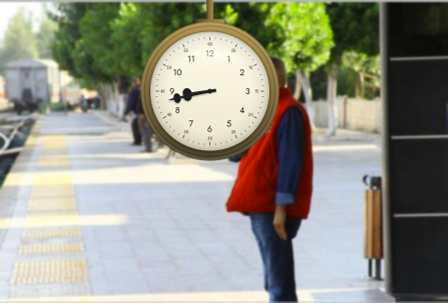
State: 8 h 43 min
